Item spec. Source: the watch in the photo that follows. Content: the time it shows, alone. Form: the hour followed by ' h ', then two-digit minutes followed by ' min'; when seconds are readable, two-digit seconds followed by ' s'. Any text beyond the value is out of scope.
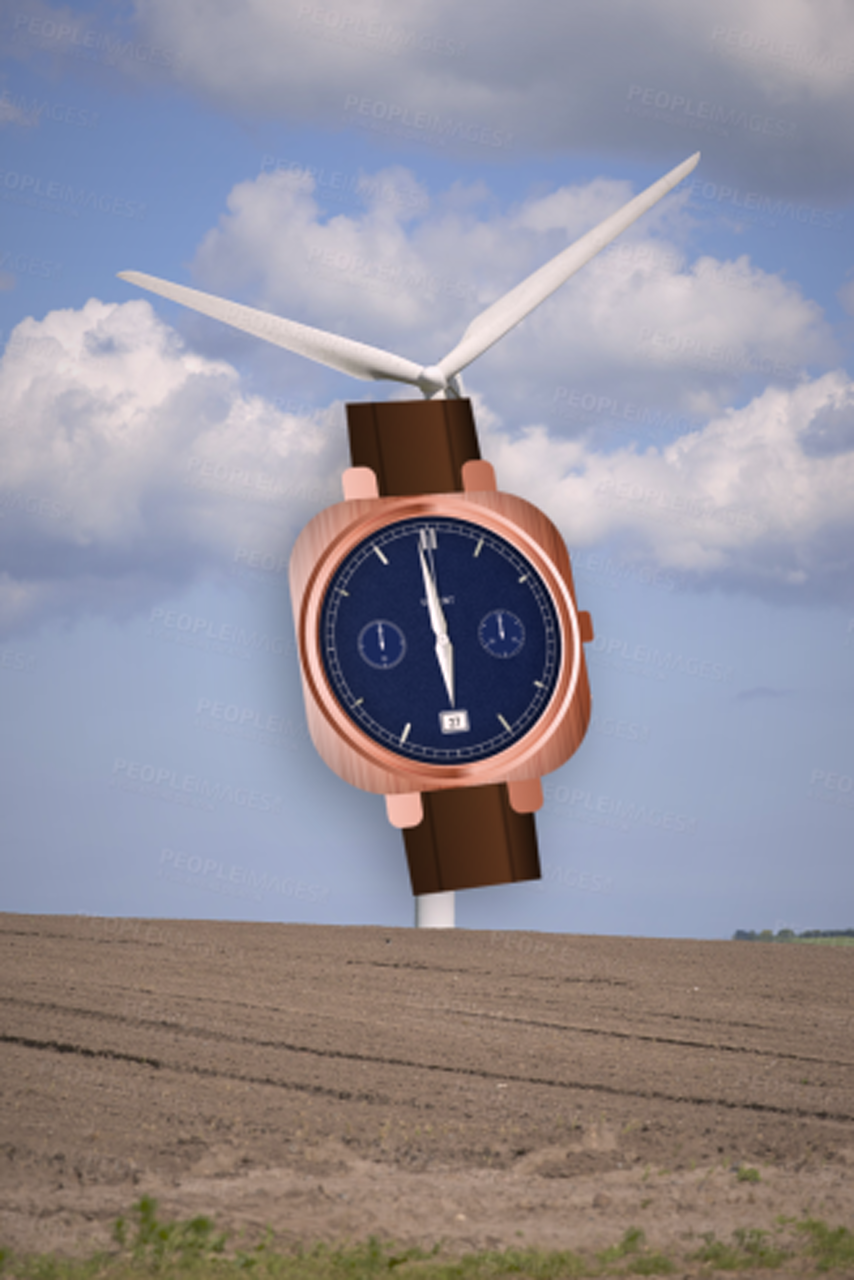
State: 5 h 59 min
